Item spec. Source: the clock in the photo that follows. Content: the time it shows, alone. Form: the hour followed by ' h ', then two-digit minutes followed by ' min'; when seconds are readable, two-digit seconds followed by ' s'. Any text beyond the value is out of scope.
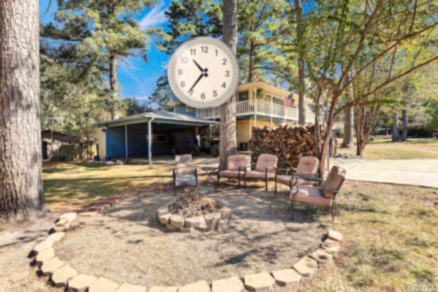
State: 10 h 36 min
